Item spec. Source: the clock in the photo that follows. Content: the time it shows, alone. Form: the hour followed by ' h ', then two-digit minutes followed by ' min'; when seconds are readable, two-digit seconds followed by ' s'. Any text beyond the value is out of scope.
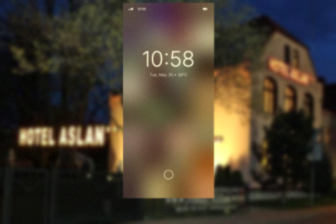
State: 10 h 58 min
